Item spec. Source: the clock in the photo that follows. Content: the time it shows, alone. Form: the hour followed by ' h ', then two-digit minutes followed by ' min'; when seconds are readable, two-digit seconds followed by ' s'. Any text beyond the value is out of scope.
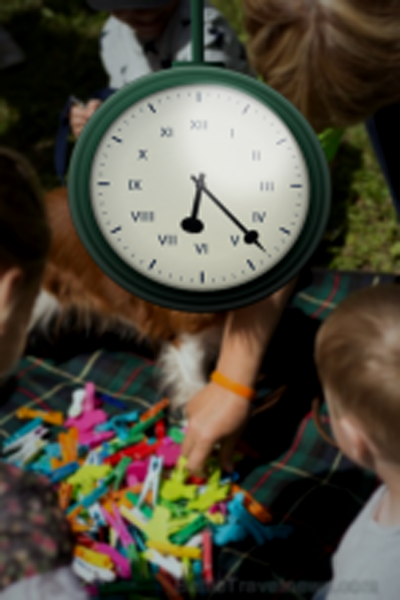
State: 6 h 23 min
